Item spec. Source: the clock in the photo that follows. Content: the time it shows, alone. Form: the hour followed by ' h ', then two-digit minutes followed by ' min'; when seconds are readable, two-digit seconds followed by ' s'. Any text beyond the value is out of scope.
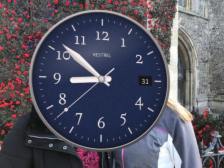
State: 8 h 51 min 38 s
